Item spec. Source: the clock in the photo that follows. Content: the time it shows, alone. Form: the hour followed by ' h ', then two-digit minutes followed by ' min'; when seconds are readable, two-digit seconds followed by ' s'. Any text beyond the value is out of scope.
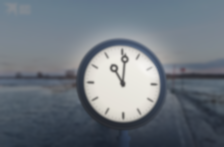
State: 11 h 01 min
